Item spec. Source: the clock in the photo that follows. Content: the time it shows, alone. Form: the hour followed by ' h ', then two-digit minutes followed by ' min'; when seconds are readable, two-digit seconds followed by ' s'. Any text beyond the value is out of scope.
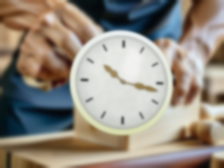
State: 10 h 17 min
